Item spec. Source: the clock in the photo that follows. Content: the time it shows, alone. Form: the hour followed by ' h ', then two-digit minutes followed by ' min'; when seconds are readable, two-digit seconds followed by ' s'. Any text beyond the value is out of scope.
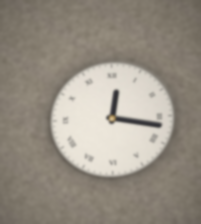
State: 12 h 17 min
